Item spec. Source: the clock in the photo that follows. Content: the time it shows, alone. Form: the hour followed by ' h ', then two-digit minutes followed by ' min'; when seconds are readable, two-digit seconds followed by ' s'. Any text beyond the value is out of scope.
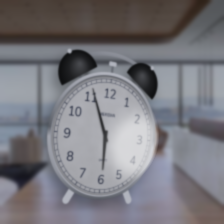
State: 5 h 56 min
